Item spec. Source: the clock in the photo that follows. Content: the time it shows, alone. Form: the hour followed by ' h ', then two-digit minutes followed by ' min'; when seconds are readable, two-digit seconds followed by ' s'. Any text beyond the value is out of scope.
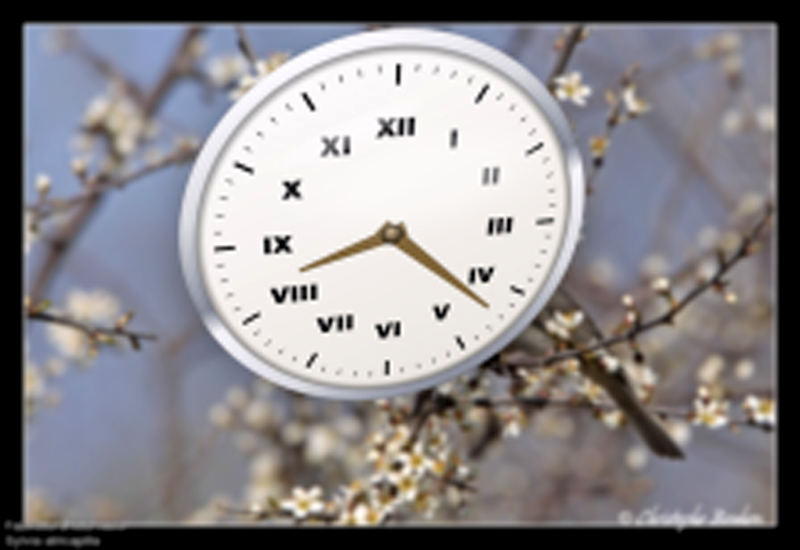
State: 8 h 22 min
